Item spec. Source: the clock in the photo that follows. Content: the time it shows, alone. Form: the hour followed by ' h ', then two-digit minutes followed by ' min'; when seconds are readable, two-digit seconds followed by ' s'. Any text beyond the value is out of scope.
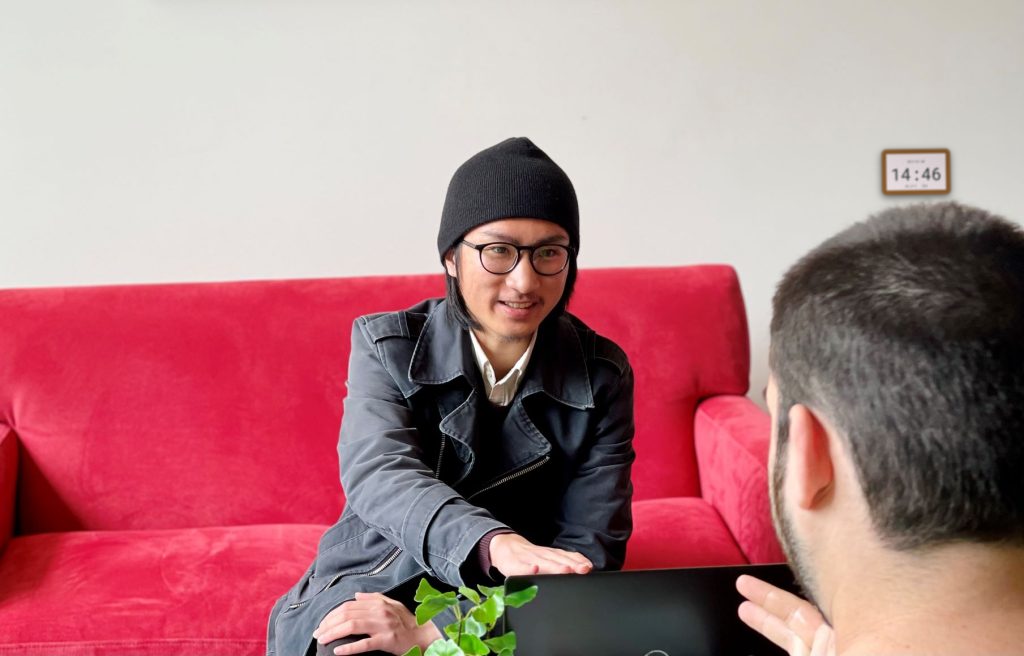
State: 14 h 46 min
